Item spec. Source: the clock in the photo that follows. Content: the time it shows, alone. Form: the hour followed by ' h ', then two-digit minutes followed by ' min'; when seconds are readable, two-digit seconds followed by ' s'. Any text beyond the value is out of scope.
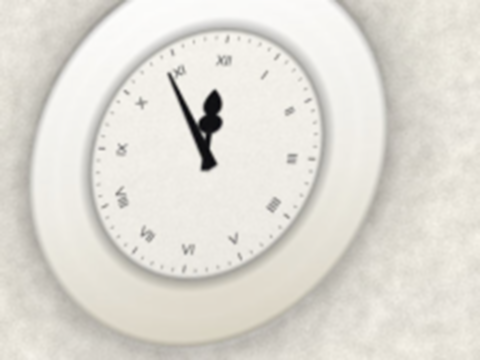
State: 11 h 54 min
